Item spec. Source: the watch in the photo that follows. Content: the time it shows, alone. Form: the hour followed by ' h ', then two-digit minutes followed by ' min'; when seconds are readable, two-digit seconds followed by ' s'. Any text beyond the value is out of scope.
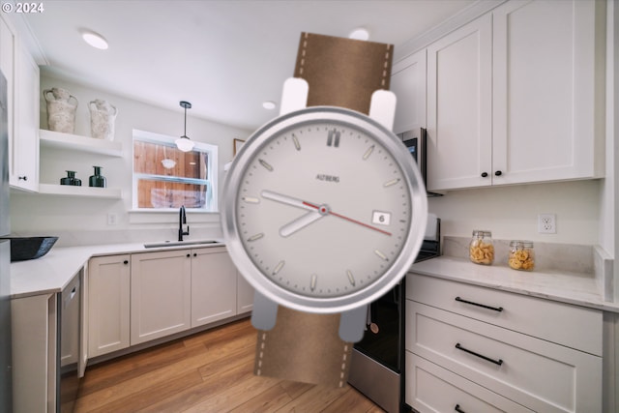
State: 7 h 46 min 17 s
